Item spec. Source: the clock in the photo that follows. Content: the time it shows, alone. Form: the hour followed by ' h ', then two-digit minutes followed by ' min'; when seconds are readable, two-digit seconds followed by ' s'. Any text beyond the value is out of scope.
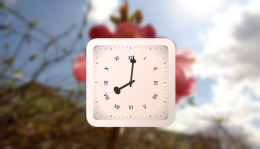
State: 8 h 01 min
